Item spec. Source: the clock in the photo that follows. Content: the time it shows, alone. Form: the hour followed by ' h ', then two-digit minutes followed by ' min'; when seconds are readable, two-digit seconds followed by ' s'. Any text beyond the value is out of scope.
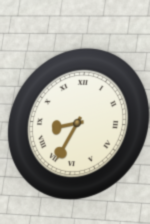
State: 8 h 34 min
